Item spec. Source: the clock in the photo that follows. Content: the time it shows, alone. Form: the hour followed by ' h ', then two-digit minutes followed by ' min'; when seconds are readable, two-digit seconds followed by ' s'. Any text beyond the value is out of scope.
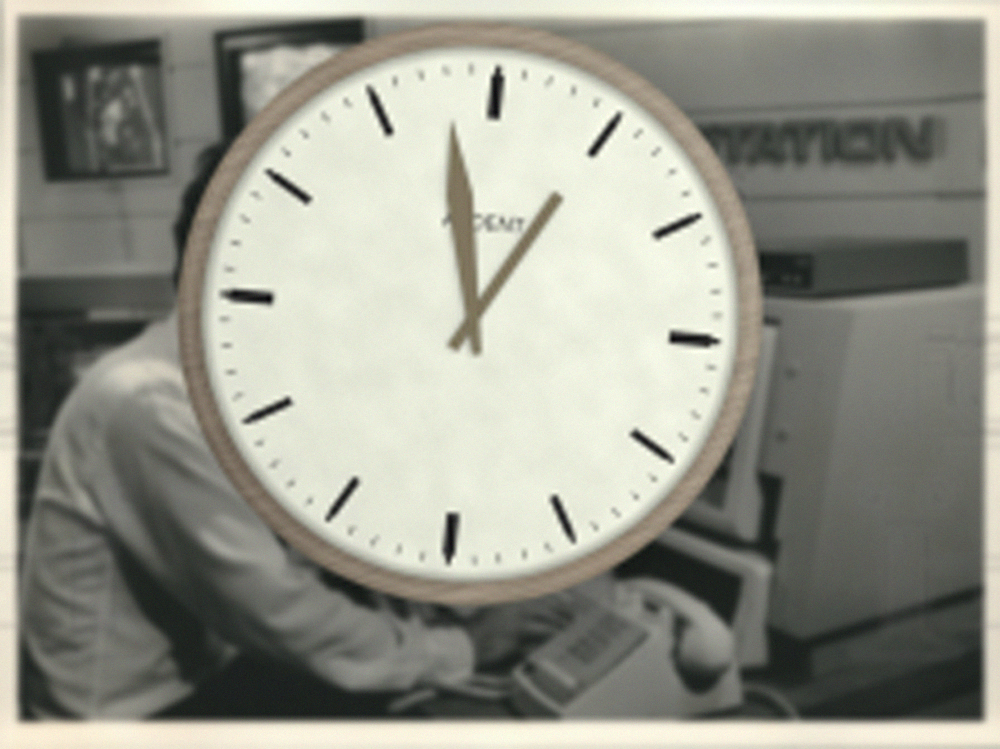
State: 12 h 58 min
